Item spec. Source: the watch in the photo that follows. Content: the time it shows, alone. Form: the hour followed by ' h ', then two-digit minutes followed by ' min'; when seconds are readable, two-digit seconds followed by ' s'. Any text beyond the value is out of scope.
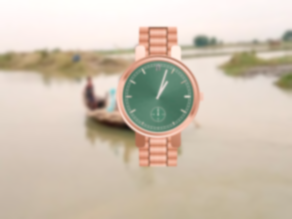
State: 1 h 03 min
